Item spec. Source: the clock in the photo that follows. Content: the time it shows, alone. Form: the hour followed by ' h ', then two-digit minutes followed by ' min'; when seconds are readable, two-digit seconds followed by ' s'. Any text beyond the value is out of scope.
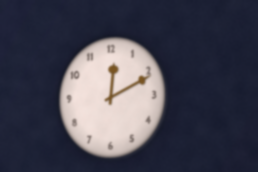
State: 12 h 11 min
